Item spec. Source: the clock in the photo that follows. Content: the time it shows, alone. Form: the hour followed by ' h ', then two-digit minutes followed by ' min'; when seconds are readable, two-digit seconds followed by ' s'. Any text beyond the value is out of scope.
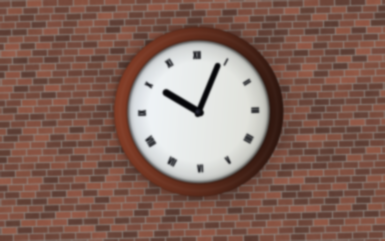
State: 10 h 04 min
